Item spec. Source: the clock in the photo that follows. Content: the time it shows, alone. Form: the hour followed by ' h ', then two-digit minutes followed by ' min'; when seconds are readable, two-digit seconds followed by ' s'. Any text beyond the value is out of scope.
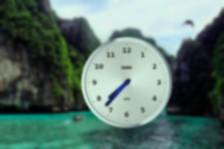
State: 7 h 37 min
